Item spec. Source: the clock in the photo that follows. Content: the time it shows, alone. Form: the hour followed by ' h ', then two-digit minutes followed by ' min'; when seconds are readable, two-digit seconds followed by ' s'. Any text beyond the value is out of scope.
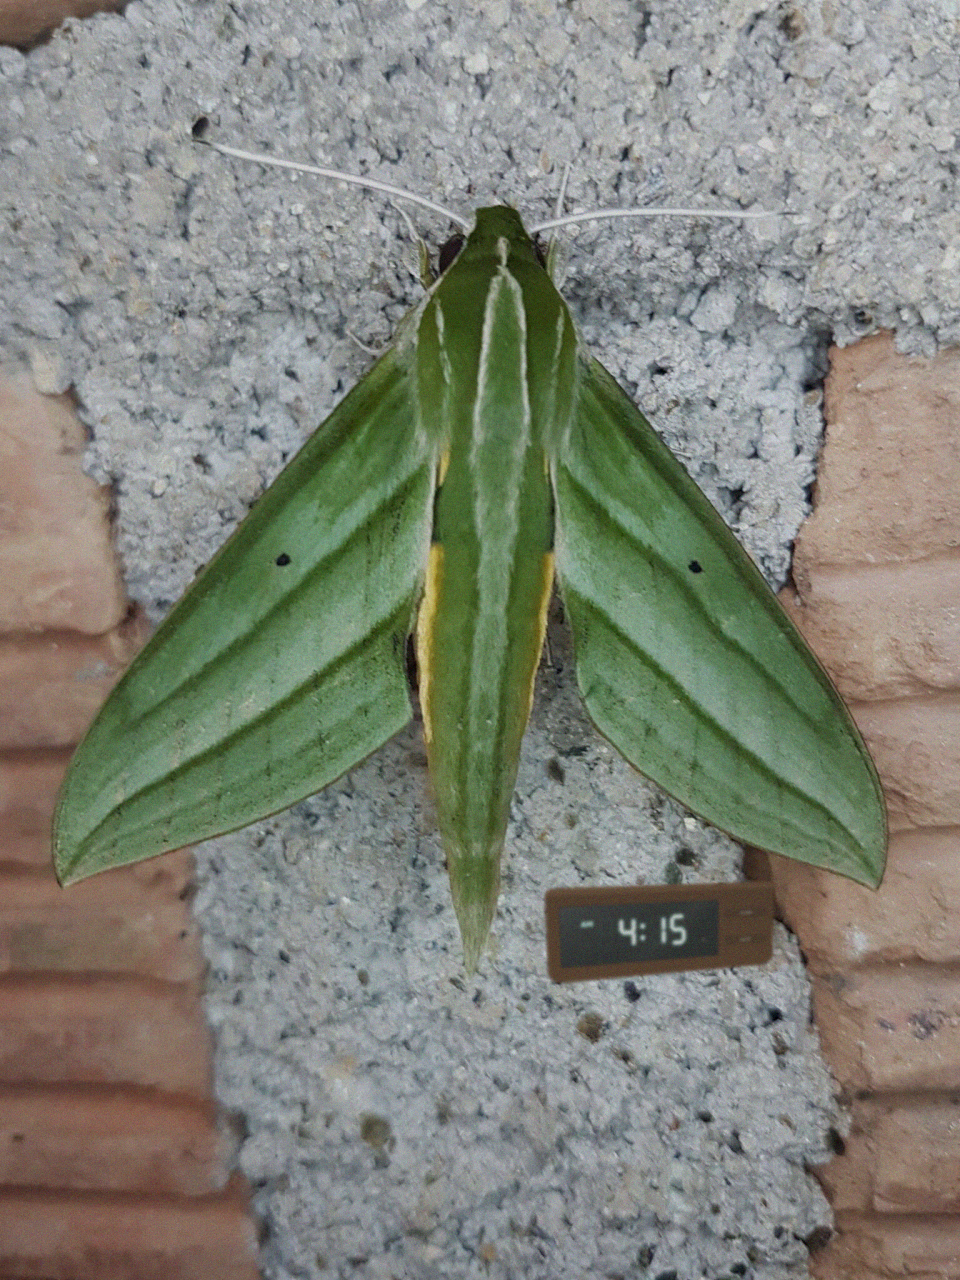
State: 4 h 15 min
